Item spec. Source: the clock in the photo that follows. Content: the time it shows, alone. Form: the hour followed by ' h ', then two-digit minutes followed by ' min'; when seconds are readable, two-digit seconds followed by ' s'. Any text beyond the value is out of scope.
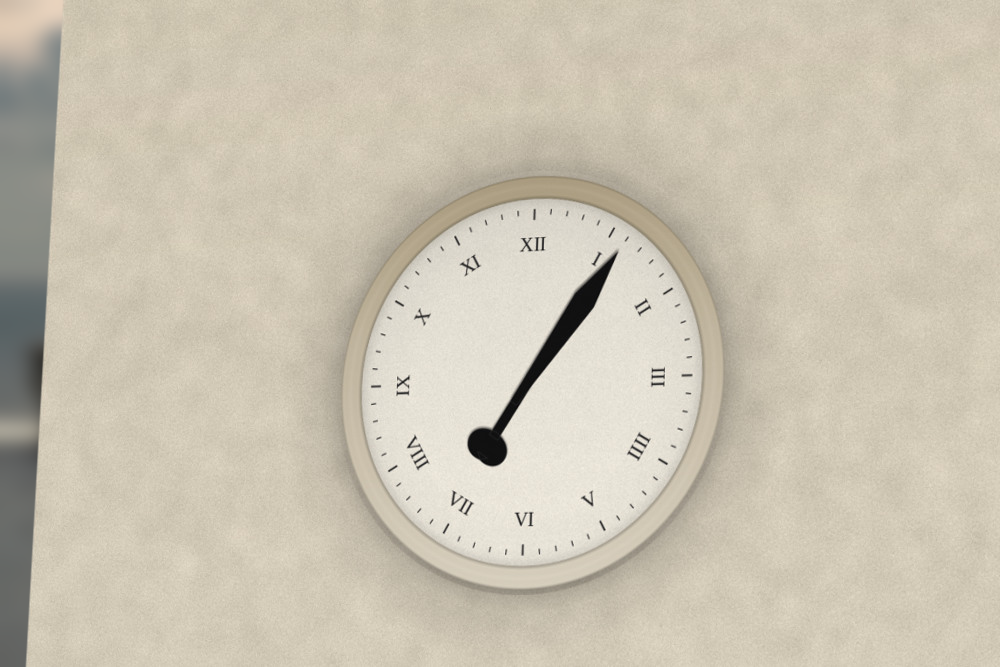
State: 7 h 06 min
